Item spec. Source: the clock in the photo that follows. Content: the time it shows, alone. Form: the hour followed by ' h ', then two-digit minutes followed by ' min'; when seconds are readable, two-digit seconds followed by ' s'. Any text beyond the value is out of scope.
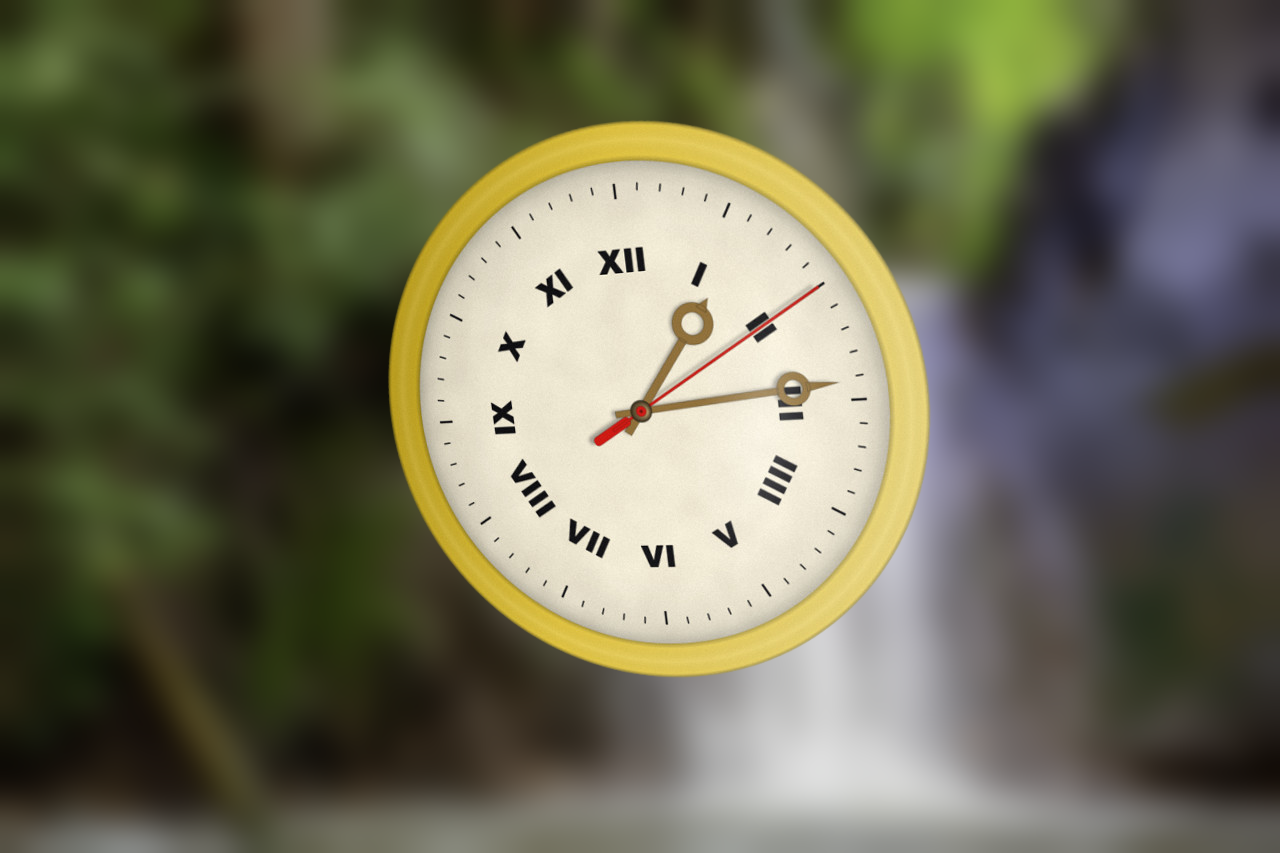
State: 1 h 14 min 10 s
